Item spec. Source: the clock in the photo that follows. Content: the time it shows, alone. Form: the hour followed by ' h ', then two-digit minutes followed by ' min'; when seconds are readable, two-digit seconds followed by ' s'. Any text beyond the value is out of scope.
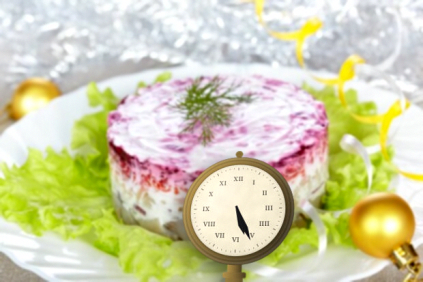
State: 5 h 26 min
